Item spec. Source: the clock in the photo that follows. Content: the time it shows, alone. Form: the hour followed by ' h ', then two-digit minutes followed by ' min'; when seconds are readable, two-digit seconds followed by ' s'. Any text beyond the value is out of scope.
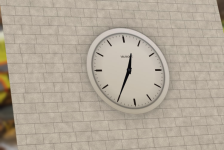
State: 12 h 35 min
